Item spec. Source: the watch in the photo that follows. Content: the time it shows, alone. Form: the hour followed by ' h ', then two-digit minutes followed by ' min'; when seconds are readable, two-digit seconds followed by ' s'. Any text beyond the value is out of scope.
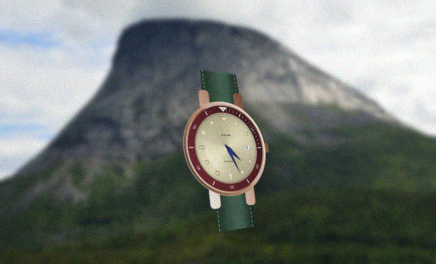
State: 4 h 26 min
